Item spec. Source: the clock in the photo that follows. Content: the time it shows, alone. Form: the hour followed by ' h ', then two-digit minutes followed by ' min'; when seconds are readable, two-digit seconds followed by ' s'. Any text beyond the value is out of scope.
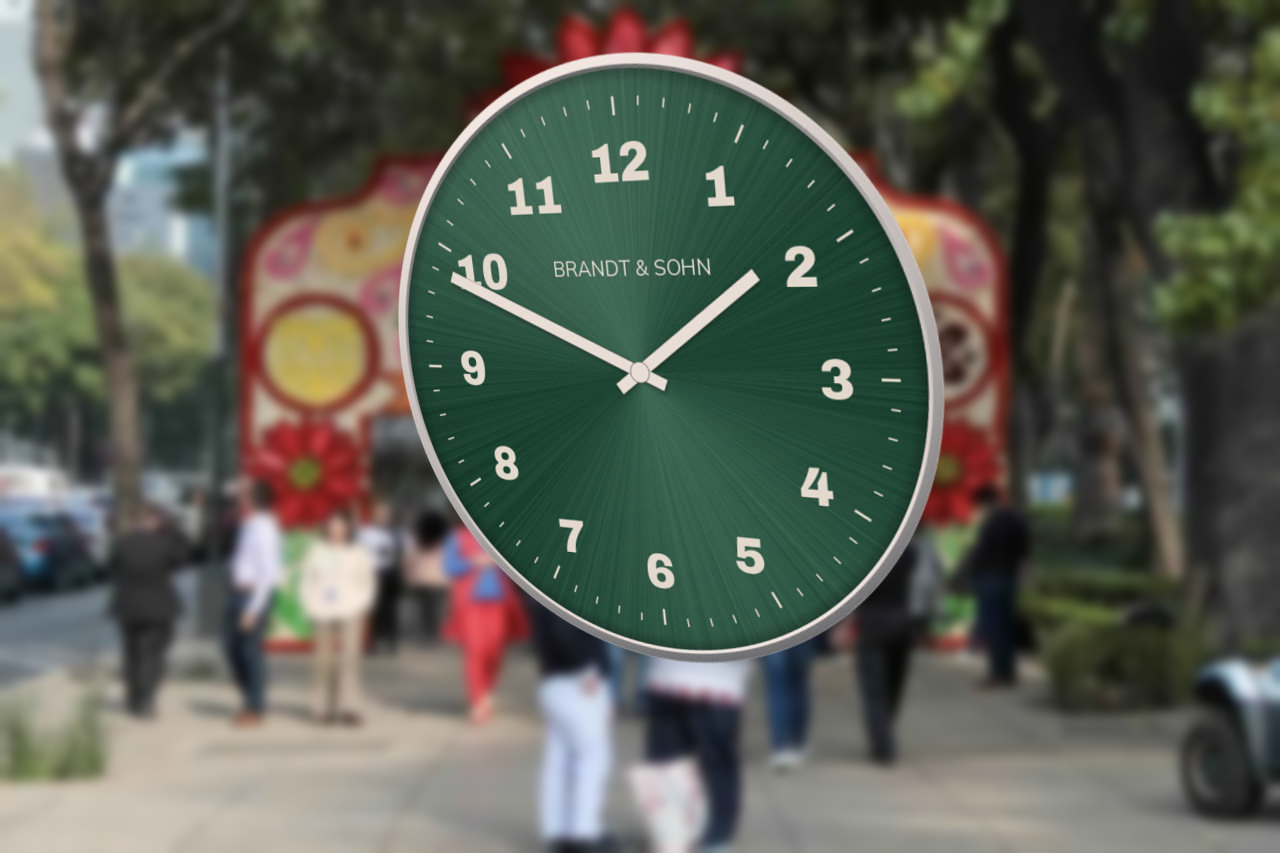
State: 1 h 49 min
